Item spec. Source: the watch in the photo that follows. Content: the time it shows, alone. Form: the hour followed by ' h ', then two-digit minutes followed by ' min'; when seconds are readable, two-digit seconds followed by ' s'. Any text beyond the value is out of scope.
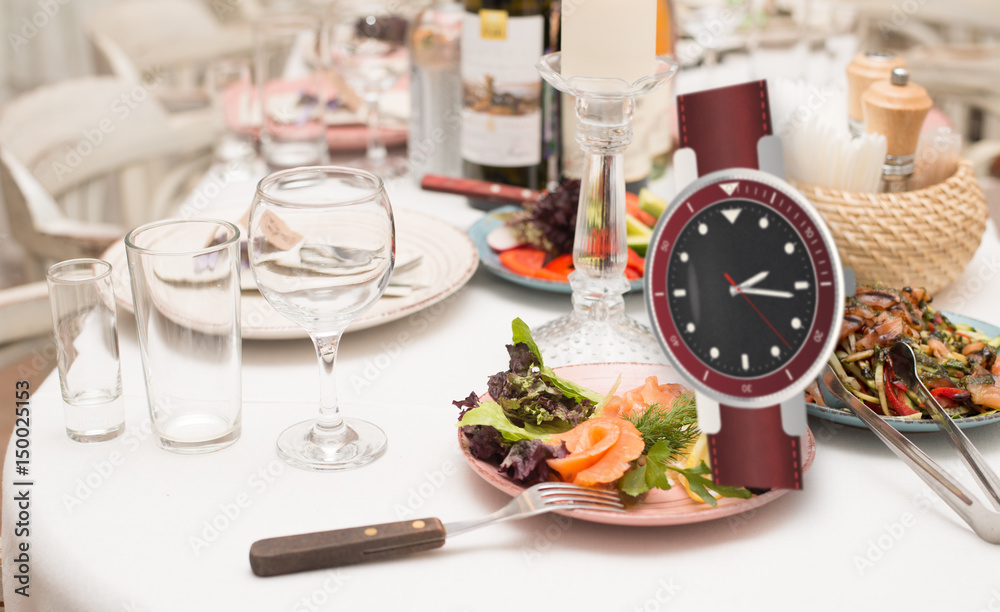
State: 2 h 16 min 23 s
